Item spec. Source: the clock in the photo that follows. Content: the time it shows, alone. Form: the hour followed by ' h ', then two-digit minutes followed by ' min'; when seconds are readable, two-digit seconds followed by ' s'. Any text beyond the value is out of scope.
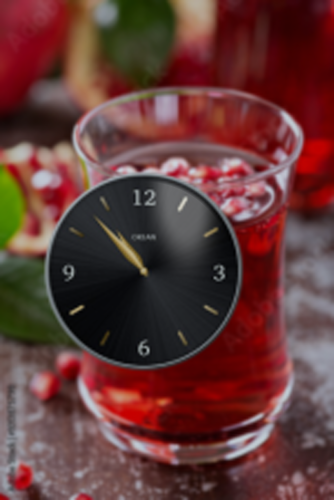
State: 10 h 53 min
